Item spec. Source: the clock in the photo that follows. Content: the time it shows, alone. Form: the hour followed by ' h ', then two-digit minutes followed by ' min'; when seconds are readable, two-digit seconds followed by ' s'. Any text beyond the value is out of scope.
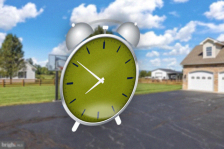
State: 7 h 51 min
